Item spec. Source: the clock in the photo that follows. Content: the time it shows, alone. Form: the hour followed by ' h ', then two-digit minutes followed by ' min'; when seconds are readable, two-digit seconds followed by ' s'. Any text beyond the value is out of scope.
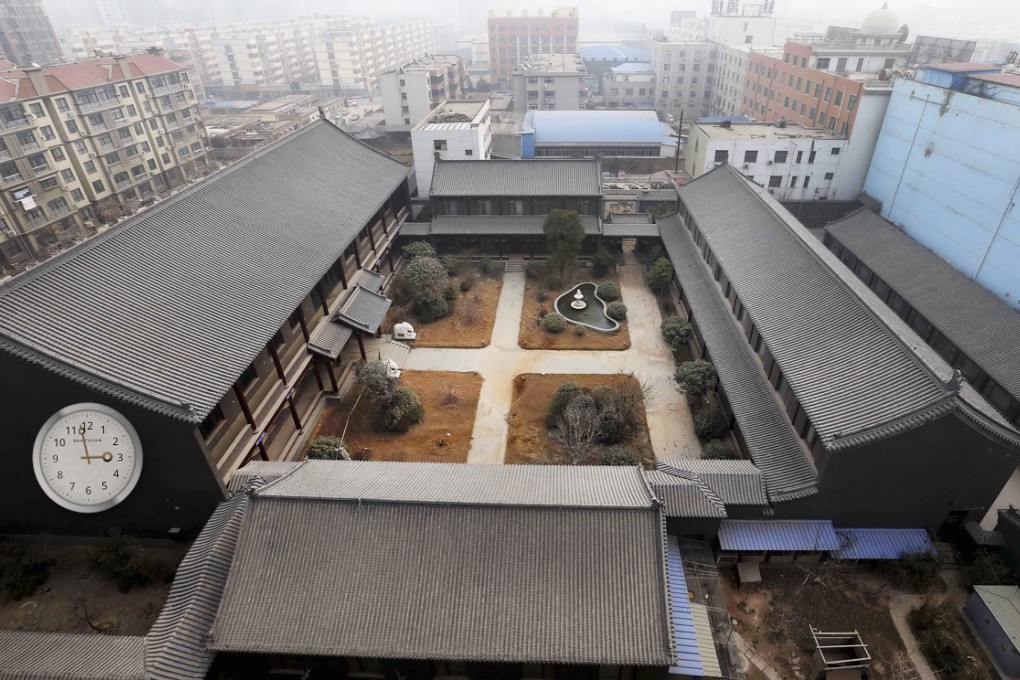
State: 2 h 58 min
